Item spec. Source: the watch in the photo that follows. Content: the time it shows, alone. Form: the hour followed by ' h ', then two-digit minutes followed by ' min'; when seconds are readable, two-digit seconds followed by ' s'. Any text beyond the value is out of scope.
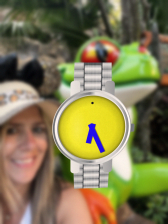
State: 6 h 26 min
